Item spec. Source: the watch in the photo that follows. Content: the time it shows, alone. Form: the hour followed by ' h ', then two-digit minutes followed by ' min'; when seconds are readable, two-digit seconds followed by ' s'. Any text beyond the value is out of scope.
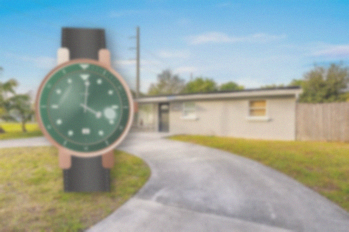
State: 4 h 01 min
